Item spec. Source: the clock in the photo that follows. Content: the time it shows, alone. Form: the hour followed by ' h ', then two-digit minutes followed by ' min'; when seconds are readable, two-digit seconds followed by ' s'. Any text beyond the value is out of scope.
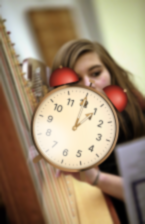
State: 1 h 00 min
